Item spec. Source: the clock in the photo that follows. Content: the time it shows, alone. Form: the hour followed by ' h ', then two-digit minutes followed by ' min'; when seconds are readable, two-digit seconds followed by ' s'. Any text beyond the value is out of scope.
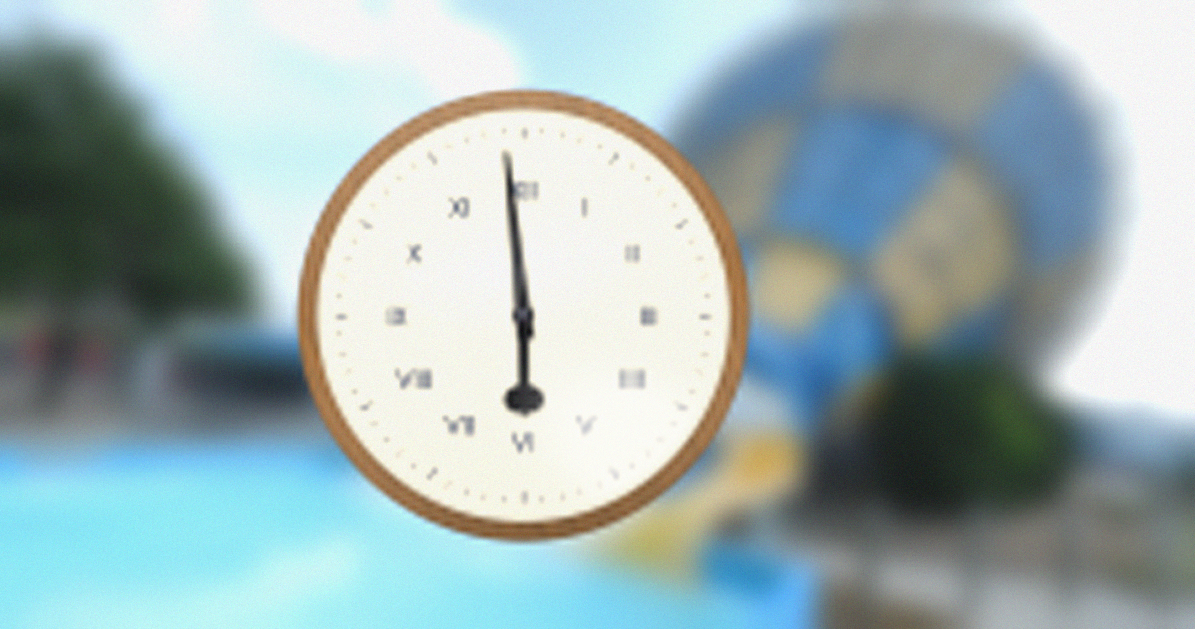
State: 5 h 59 min
